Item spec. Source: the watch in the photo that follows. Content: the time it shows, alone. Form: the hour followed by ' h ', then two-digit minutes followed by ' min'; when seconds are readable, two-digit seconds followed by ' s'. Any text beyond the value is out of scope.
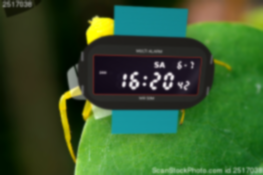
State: 16 h 20 min
